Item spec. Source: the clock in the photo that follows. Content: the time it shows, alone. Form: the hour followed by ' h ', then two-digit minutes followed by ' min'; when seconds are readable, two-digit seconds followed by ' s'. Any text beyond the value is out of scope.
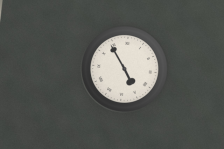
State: 4 h 54 min
